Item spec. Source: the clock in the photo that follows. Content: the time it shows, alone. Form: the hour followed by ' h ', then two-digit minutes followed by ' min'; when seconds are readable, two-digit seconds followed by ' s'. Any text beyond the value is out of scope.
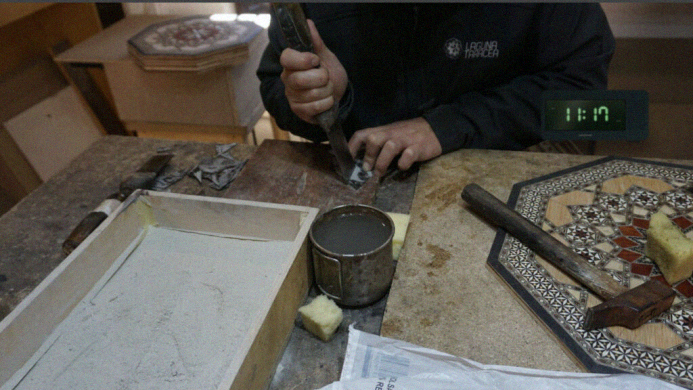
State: 11 h 17 min
